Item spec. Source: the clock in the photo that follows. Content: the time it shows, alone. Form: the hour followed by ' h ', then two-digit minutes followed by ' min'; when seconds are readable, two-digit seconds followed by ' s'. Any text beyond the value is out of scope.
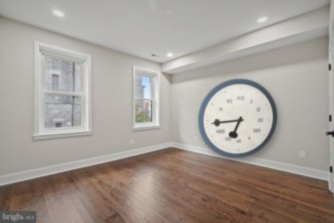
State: 6 h 44 min
